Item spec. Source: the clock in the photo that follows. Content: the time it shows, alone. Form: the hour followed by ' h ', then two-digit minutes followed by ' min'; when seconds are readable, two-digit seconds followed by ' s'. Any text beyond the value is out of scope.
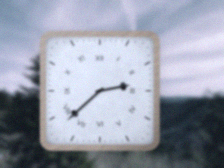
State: 2 h 38 min
